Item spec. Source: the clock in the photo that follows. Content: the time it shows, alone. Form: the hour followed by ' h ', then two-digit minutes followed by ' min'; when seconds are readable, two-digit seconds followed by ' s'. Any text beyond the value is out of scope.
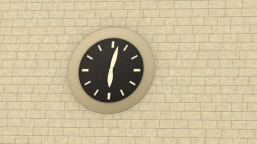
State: 6 h 02 min
